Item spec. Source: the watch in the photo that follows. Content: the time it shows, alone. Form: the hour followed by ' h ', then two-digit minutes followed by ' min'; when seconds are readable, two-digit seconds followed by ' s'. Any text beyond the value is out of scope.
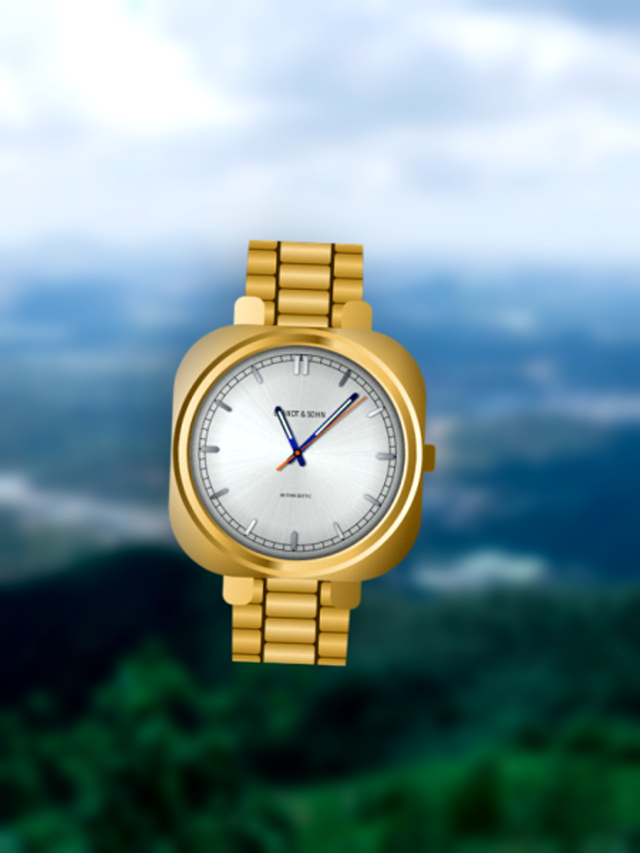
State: 11 h 07 min 08 s
